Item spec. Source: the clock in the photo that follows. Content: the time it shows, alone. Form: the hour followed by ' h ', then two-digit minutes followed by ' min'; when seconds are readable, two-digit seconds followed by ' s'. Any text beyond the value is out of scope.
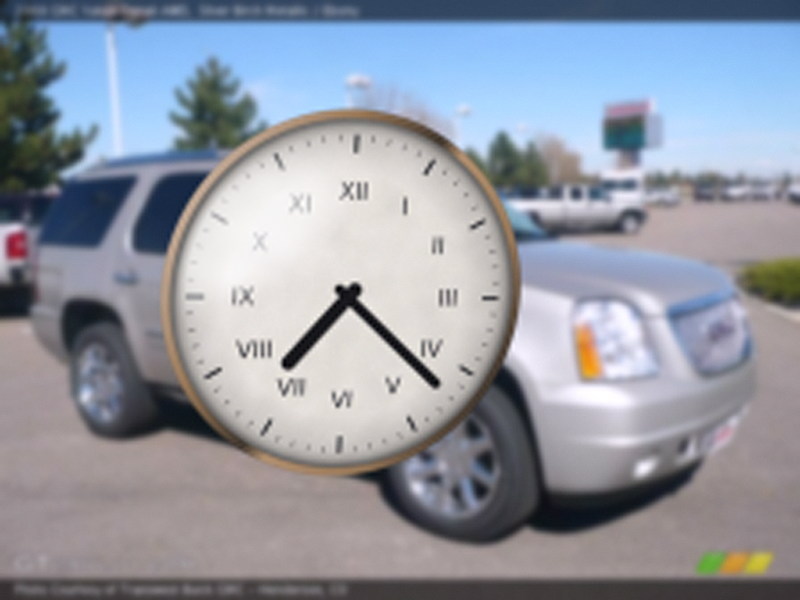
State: 7 h 22 min
